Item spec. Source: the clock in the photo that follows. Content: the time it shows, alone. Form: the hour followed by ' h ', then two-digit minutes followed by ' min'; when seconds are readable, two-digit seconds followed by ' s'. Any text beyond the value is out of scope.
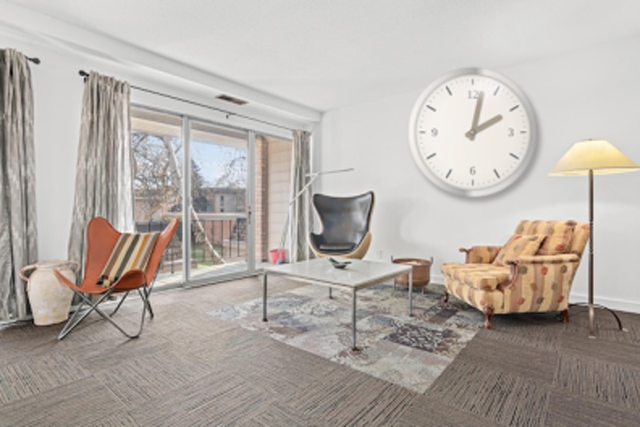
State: 2 h 02 min
